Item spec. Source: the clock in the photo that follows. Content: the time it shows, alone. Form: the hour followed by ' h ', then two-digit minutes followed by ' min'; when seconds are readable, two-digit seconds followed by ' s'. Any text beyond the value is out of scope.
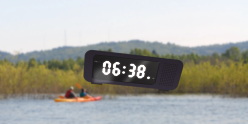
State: 6 h 38 min
